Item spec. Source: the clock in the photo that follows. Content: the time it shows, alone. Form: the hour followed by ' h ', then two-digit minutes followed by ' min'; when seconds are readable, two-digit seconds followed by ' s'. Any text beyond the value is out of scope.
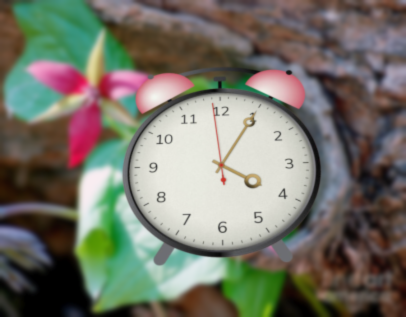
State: 4 h 04 min 59 s
